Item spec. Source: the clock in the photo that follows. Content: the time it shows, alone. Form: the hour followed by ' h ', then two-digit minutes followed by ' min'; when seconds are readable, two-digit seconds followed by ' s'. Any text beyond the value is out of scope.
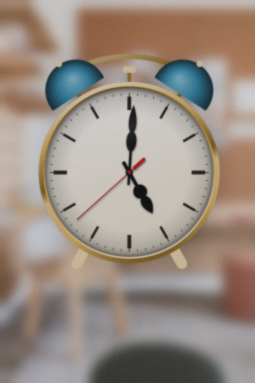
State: 5 h 00 min 38 s
